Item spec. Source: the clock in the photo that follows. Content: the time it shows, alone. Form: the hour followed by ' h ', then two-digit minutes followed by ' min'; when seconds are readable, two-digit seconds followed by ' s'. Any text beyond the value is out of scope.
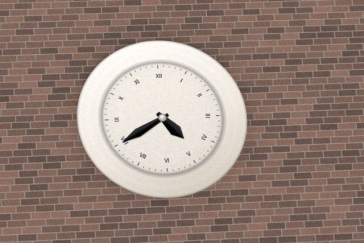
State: 4 h 40 min
